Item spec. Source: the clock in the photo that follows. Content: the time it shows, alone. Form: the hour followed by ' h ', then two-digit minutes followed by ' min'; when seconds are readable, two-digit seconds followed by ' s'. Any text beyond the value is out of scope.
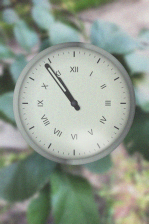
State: 10 h 54 min
